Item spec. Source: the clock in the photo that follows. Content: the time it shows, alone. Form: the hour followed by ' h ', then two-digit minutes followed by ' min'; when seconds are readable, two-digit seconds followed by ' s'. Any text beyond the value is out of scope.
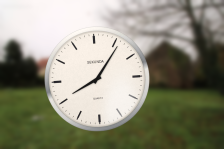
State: 8 h 06 min
